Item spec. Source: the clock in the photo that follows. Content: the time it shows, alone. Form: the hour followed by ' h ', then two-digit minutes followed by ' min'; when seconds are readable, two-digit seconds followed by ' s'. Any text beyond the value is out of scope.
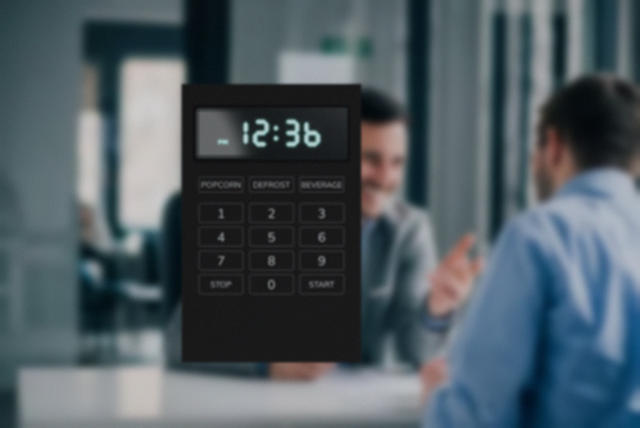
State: 12 h 36 min
